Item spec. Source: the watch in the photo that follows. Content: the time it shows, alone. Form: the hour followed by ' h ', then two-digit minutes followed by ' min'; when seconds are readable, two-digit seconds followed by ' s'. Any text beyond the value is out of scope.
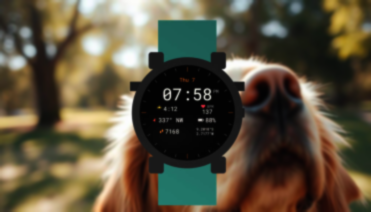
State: 7 h 58 min
